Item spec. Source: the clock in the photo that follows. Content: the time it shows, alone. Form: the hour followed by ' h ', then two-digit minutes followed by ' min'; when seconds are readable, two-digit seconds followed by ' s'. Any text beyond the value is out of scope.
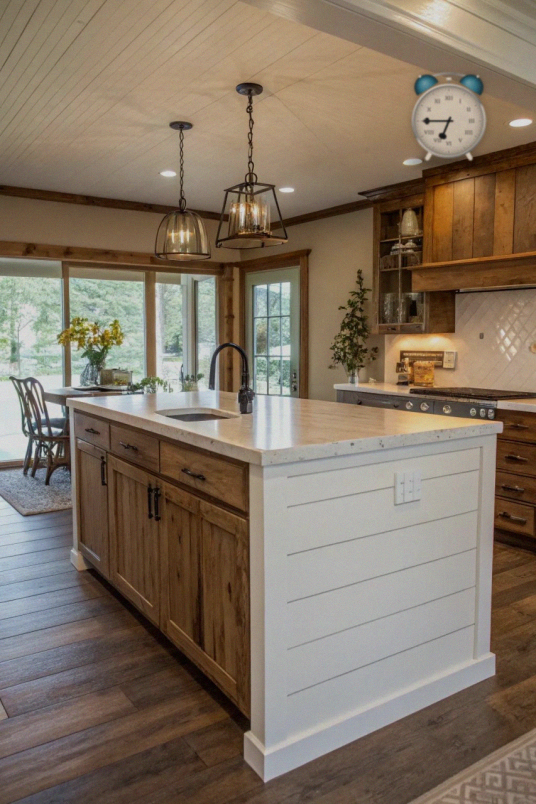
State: 6 h 45 min
